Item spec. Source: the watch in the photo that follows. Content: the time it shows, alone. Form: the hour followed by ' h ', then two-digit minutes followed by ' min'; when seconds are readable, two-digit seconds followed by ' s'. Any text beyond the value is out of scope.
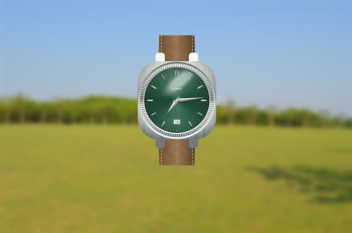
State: 7 h 14 min
